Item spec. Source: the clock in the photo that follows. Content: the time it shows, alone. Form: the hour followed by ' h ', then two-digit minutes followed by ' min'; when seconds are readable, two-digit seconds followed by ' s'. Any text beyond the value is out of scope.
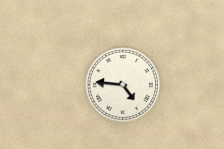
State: 4 h 46 min
